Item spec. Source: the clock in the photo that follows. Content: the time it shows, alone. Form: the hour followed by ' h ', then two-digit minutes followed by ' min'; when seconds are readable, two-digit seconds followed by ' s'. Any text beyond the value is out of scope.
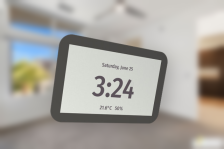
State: 3 h 24 min
